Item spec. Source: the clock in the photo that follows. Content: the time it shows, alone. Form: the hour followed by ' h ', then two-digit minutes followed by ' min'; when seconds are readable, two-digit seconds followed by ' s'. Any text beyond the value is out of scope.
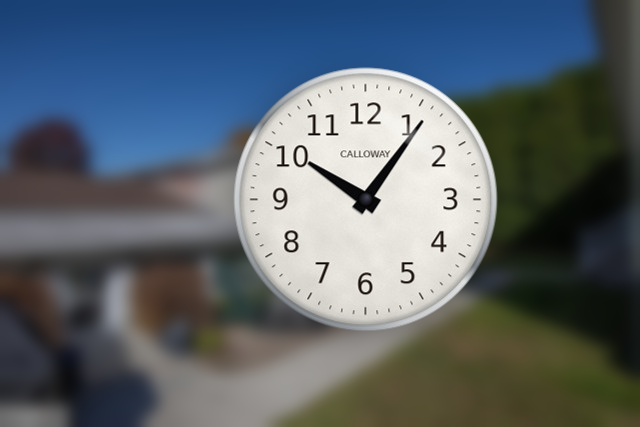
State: 10 h 06 min
